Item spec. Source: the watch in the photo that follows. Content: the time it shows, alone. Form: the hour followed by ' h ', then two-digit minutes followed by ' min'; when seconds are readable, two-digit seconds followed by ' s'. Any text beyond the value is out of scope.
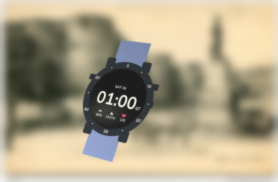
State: 1 h 00 min
